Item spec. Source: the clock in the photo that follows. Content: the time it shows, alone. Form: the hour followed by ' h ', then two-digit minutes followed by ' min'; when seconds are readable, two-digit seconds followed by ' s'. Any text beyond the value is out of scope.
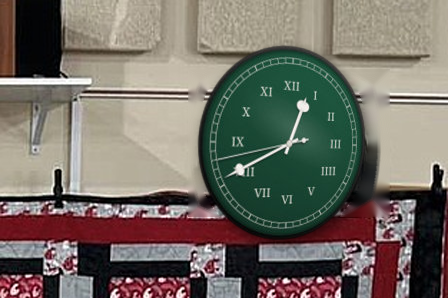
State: 12 h 40 min 43 s
